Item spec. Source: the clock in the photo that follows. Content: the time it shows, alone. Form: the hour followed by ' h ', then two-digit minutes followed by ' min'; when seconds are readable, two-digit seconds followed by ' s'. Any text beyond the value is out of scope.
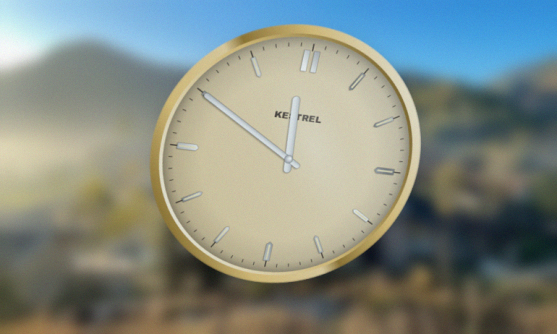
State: 11 h 50 min
